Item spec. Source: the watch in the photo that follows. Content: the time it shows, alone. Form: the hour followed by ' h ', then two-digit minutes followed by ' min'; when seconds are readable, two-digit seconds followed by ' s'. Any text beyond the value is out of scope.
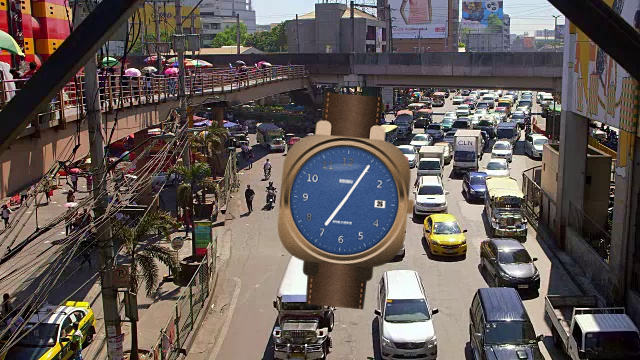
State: 7 h 05 min
